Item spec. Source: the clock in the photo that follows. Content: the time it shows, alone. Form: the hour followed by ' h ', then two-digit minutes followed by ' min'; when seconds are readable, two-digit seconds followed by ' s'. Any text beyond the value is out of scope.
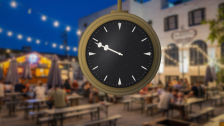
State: 9 h 49 min
